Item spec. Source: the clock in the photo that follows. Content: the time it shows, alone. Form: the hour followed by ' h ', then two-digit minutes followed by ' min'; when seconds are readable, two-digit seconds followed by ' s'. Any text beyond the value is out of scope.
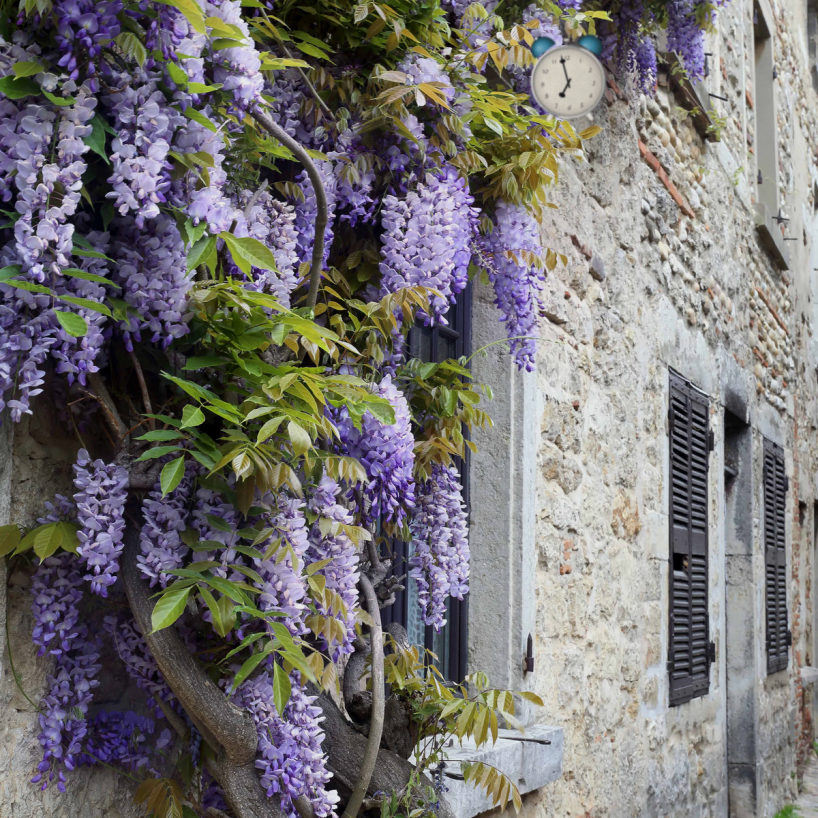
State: 6 h 58 min
